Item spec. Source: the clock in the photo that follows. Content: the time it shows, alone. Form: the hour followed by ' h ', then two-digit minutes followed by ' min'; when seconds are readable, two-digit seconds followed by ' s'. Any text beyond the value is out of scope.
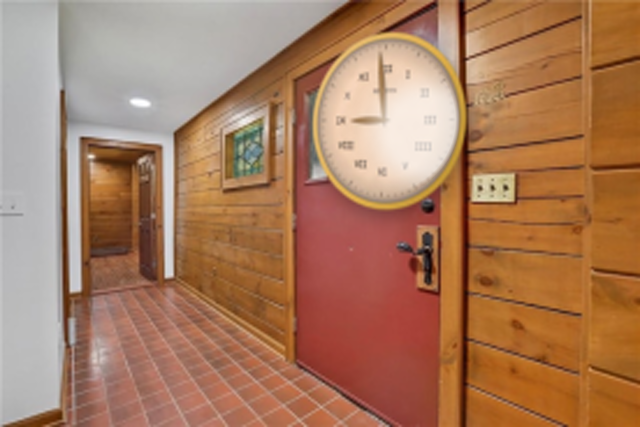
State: 8 h 59 min
